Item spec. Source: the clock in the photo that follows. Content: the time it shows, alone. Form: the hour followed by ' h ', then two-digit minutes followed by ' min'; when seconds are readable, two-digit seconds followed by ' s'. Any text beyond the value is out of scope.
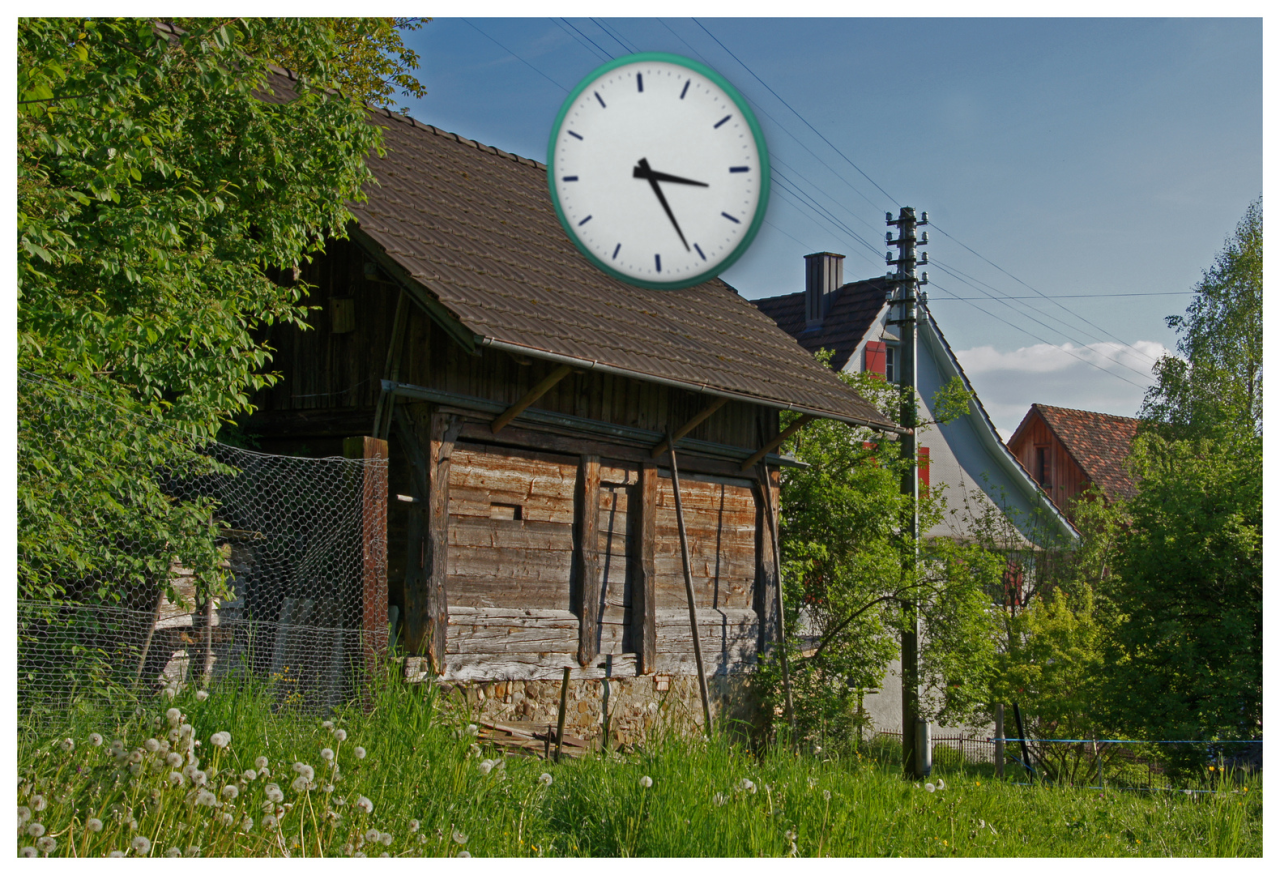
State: 3 h 26 min
